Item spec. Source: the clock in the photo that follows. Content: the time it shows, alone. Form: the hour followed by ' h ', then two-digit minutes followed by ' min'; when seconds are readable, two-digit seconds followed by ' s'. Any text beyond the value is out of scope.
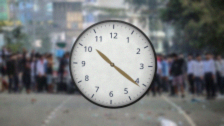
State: 10 h 21 min
